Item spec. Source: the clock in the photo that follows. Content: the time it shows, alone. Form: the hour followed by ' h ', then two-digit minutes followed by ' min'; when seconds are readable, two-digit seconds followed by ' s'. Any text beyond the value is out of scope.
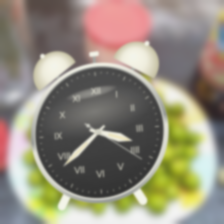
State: 3 h 38 min 21 s
